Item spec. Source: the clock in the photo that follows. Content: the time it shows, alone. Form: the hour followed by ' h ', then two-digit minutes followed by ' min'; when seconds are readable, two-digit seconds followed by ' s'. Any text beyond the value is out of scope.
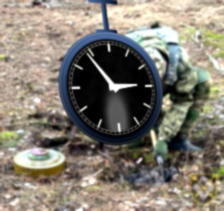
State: 2 h 54 min
